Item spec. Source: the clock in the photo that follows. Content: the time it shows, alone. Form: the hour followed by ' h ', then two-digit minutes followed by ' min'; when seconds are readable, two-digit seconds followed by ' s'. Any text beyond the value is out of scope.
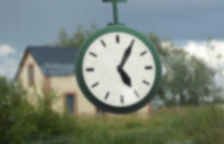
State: 5 h 05 min
